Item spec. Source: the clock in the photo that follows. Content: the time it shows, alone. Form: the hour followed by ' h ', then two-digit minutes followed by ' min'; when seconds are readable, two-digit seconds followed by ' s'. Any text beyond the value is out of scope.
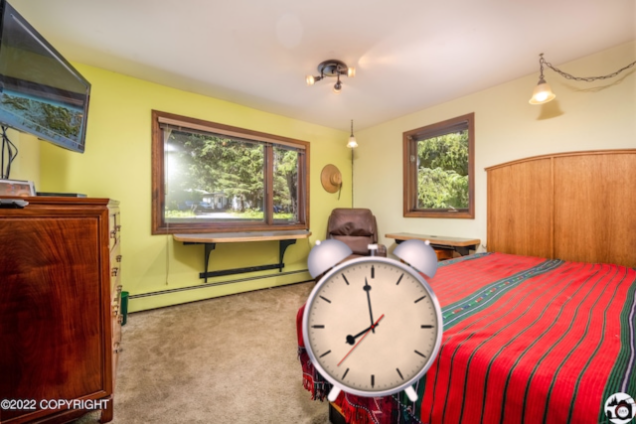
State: 7 h 58 min 37 s
